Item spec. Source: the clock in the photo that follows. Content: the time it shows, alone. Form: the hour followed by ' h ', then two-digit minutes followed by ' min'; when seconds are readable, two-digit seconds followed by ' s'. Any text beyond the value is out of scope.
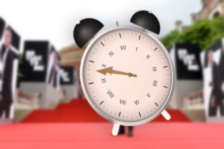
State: 9 h 48 min
